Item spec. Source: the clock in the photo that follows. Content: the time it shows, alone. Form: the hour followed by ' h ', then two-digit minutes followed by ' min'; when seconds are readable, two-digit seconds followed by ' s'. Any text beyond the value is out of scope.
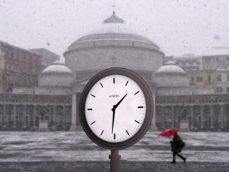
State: 1 h 31 min
